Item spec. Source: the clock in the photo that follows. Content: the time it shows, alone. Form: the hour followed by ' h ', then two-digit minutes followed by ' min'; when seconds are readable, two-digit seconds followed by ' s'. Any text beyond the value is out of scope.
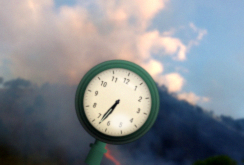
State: 6 h 33 min
